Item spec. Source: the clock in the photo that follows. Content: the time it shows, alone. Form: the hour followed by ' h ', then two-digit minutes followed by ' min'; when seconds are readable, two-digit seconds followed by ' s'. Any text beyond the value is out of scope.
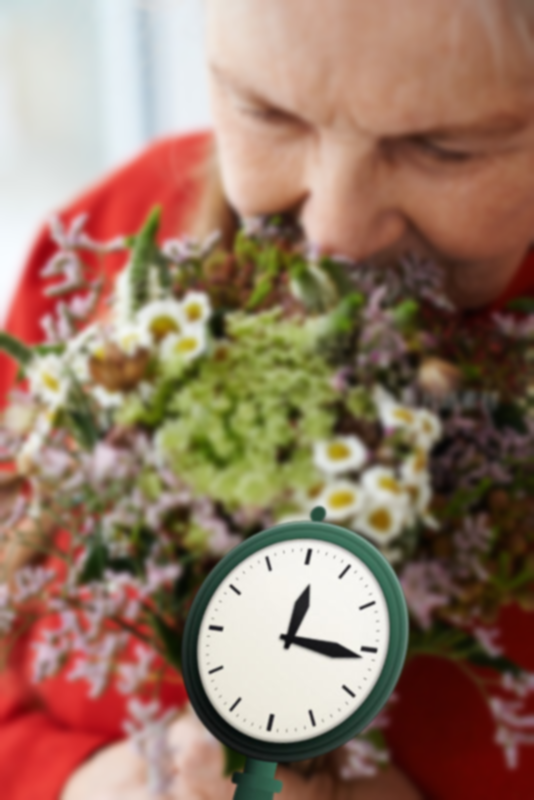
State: 12 h 16 min
